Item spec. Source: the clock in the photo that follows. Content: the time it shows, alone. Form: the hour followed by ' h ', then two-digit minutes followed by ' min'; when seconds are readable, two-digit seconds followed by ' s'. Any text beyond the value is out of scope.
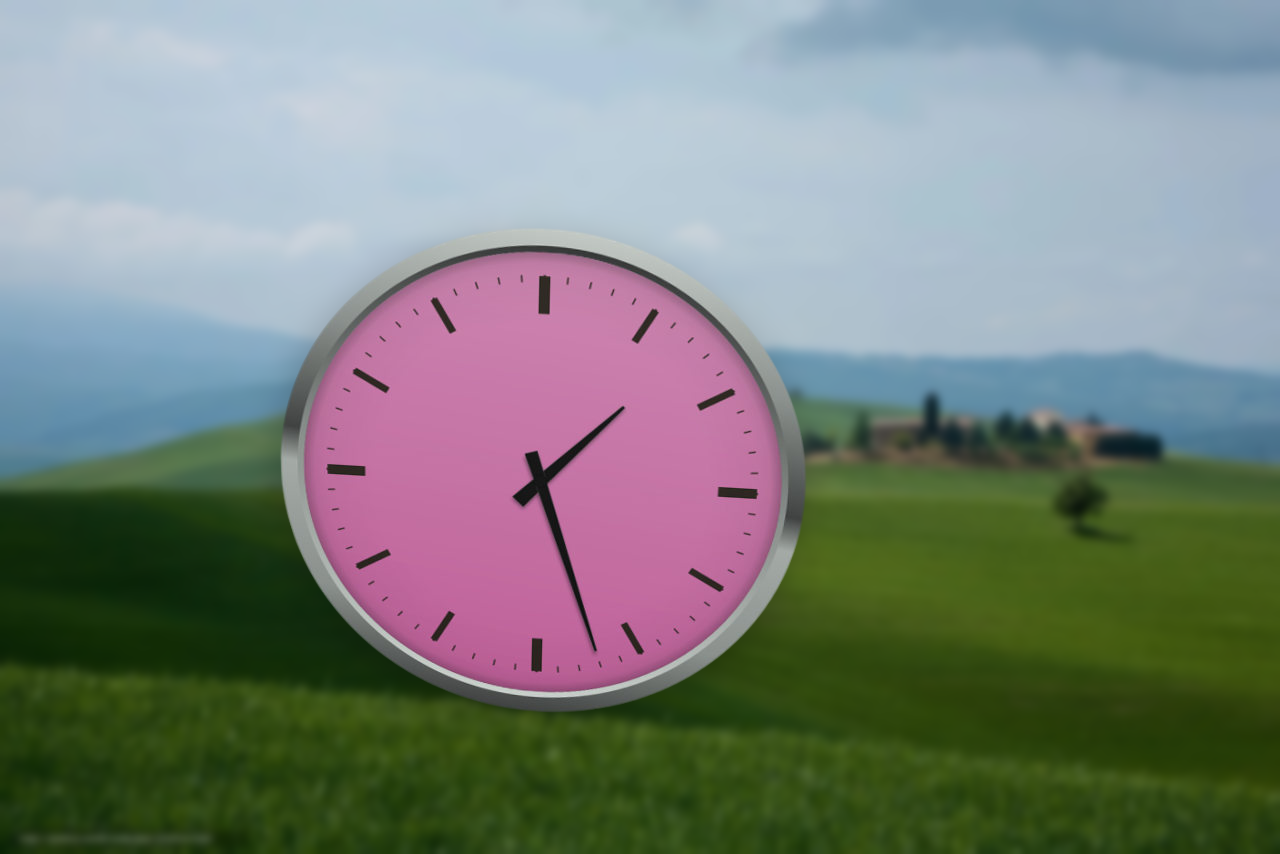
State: 1 h 27 min
